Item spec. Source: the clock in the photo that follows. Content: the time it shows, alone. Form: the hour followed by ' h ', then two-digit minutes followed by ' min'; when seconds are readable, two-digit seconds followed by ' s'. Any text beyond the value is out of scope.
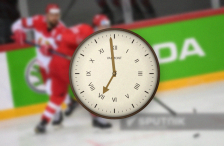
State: 6 h 59 min
